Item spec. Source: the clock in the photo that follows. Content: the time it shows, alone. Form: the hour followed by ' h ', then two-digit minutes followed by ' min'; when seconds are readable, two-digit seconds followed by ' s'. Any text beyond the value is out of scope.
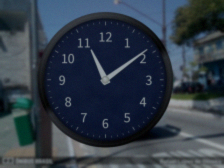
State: 11 h 09 min
